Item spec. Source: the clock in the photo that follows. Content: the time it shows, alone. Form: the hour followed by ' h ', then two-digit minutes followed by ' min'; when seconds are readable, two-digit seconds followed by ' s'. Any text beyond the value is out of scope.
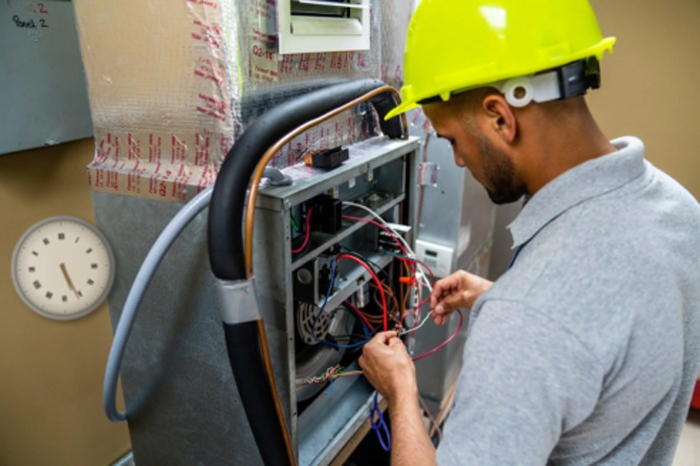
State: 5 h 26 min
